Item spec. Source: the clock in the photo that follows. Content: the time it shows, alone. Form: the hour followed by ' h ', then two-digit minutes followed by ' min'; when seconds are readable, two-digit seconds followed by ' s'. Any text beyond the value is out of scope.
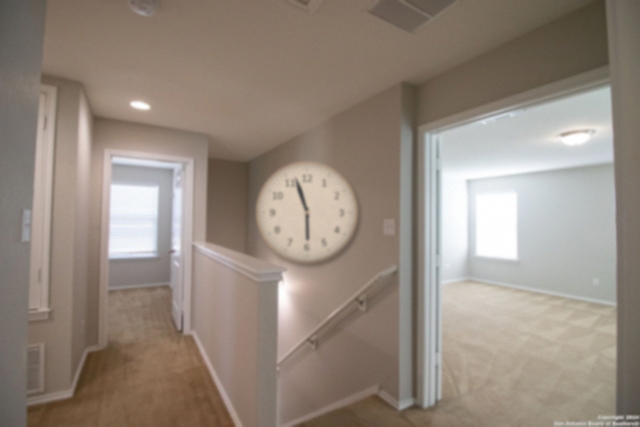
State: 5 h 57 min
